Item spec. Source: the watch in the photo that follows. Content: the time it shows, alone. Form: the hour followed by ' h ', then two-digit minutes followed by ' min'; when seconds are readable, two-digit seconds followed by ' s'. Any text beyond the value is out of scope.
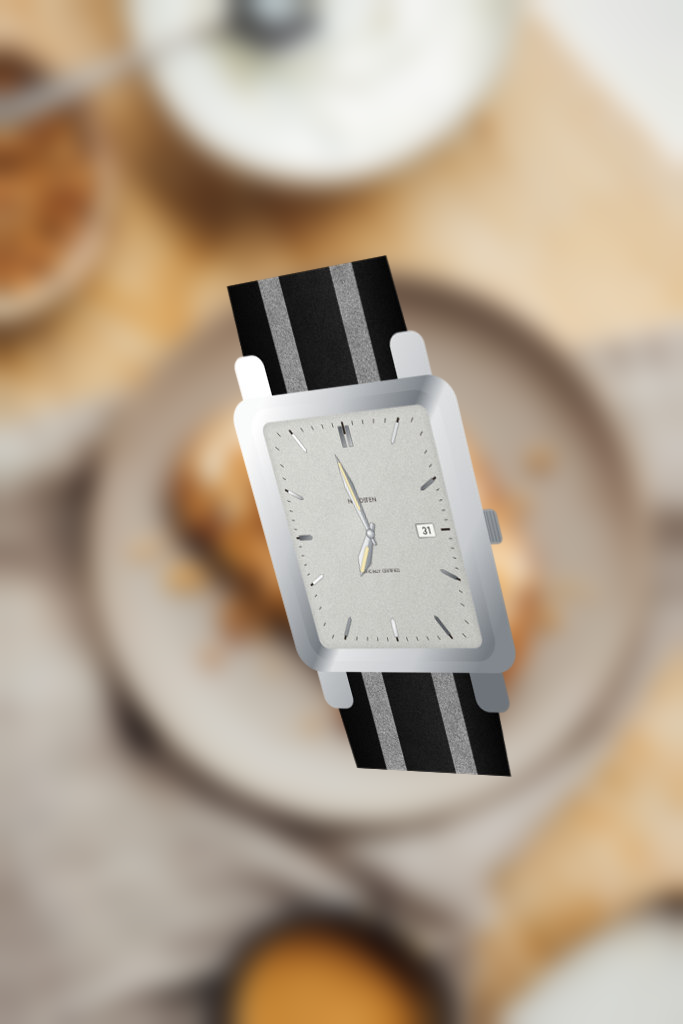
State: 6 h 58 min
